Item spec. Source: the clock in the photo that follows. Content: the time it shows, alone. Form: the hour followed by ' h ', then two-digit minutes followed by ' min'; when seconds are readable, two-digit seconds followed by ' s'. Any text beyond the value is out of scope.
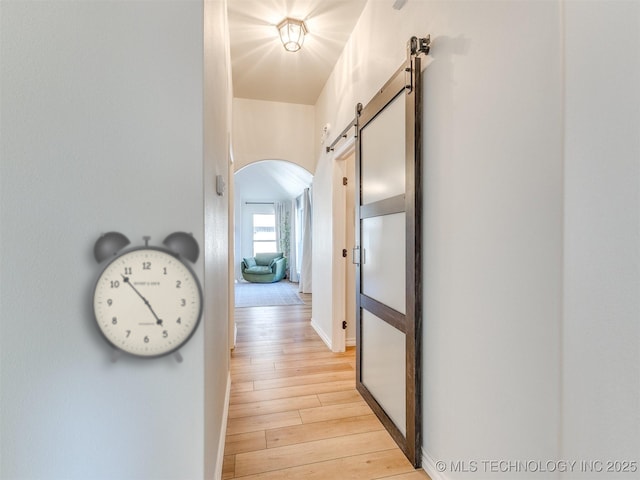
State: 4 h 53 min
